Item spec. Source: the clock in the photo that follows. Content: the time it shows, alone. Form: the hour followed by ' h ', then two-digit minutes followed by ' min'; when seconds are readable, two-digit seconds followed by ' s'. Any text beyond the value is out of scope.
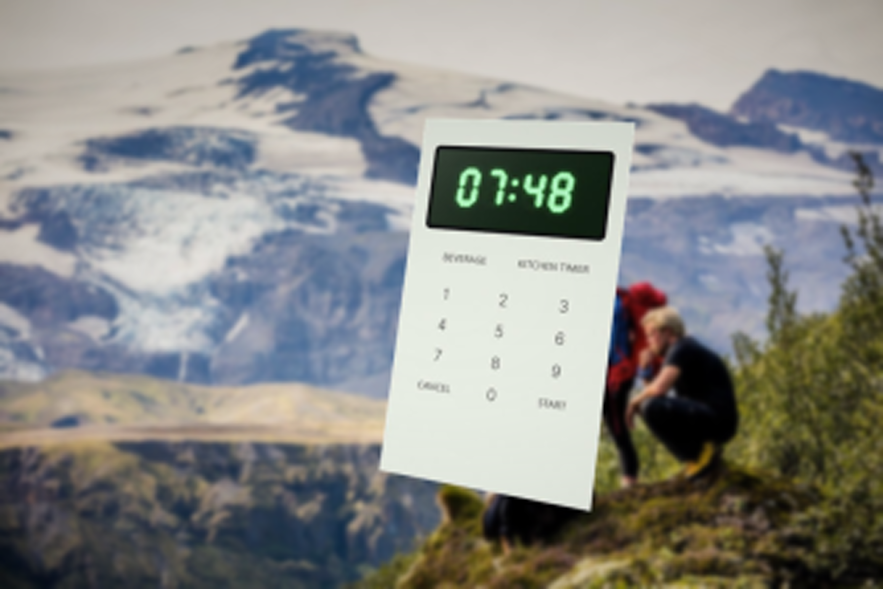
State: 7 h 48 min
